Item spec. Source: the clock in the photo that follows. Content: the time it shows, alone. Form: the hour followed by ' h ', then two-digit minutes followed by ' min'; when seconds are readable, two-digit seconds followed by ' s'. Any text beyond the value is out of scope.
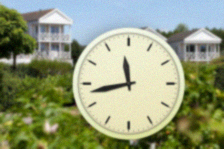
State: 11 h 43 min
